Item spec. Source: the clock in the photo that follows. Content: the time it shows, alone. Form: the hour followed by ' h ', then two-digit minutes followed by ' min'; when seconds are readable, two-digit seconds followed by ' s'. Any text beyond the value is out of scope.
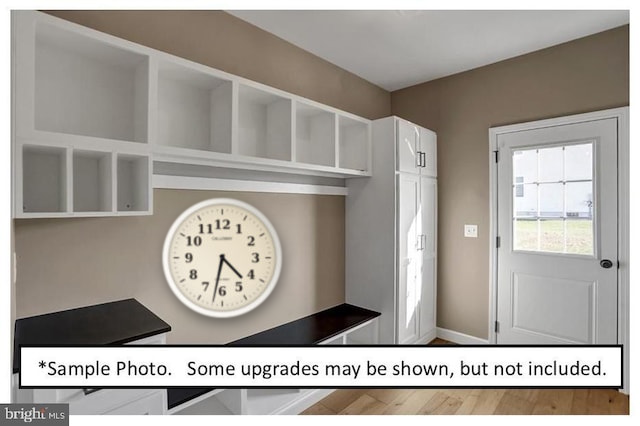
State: 4 h 32 min
